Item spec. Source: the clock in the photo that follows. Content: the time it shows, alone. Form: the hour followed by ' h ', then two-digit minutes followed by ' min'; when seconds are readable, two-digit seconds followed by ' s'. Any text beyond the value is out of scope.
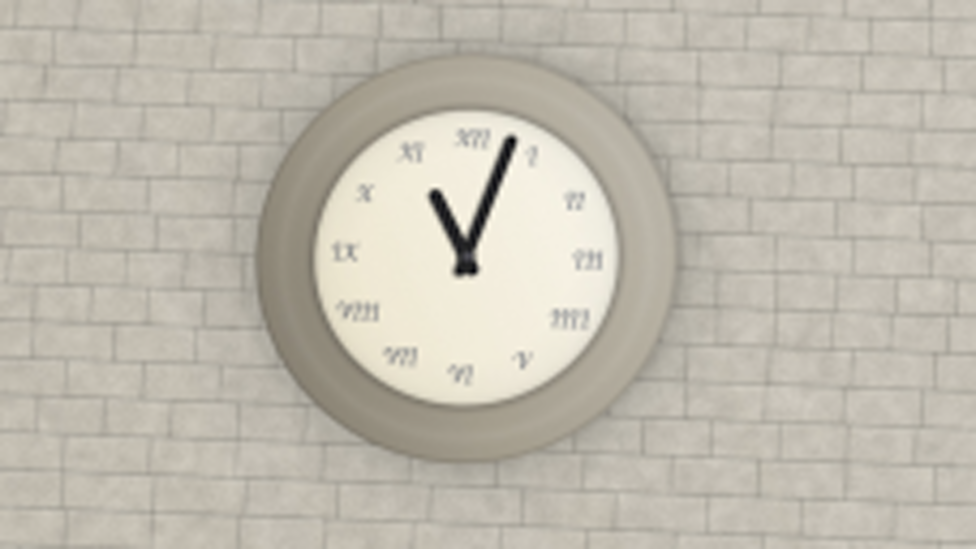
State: 11 h 03 min
